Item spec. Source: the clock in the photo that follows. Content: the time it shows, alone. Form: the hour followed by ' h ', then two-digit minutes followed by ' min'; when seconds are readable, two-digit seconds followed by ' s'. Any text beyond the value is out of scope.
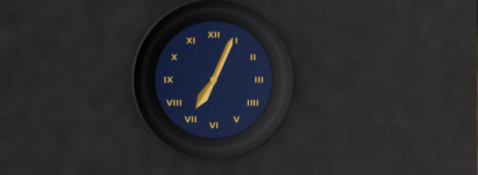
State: 7 h 04 min
